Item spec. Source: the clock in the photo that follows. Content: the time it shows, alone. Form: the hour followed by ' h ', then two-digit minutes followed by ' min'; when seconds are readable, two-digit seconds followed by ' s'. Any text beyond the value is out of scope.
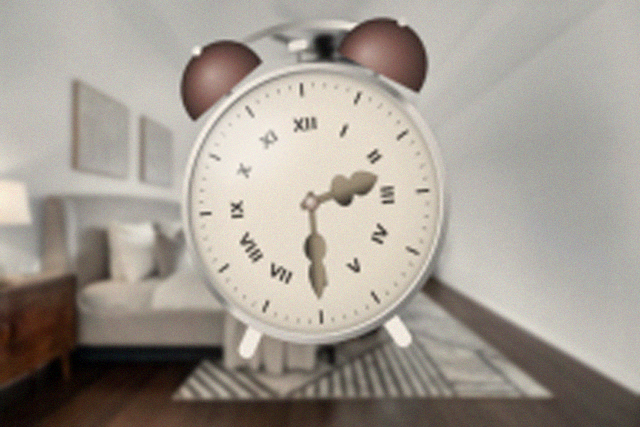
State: 2 h 30 min
